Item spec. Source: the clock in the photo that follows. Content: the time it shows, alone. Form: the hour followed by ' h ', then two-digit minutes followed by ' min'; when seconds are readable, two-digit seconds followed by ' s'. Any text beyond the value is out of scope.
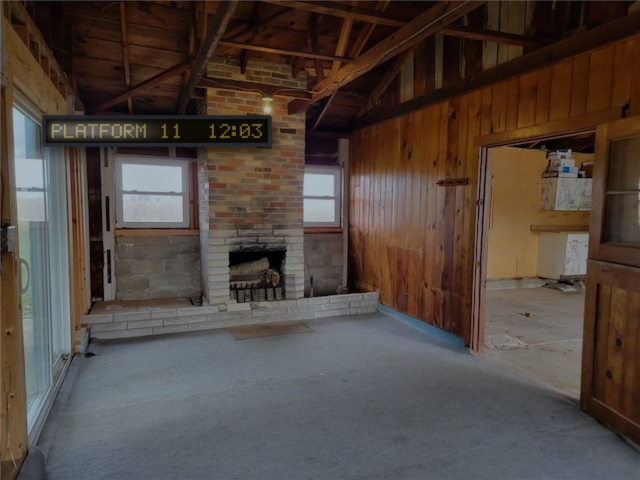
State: 12 h 03 min
